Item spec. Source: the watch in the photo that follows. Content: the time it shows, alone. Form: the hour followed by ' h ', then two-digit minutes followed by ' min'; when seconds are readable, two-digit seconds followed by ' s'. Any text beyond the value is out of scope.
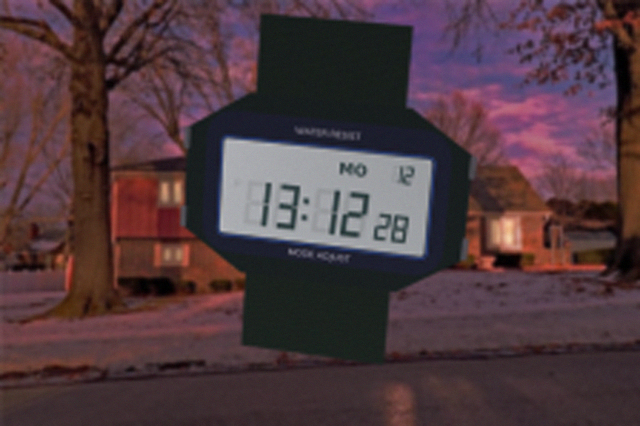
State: 13 h 12 min 28 s
